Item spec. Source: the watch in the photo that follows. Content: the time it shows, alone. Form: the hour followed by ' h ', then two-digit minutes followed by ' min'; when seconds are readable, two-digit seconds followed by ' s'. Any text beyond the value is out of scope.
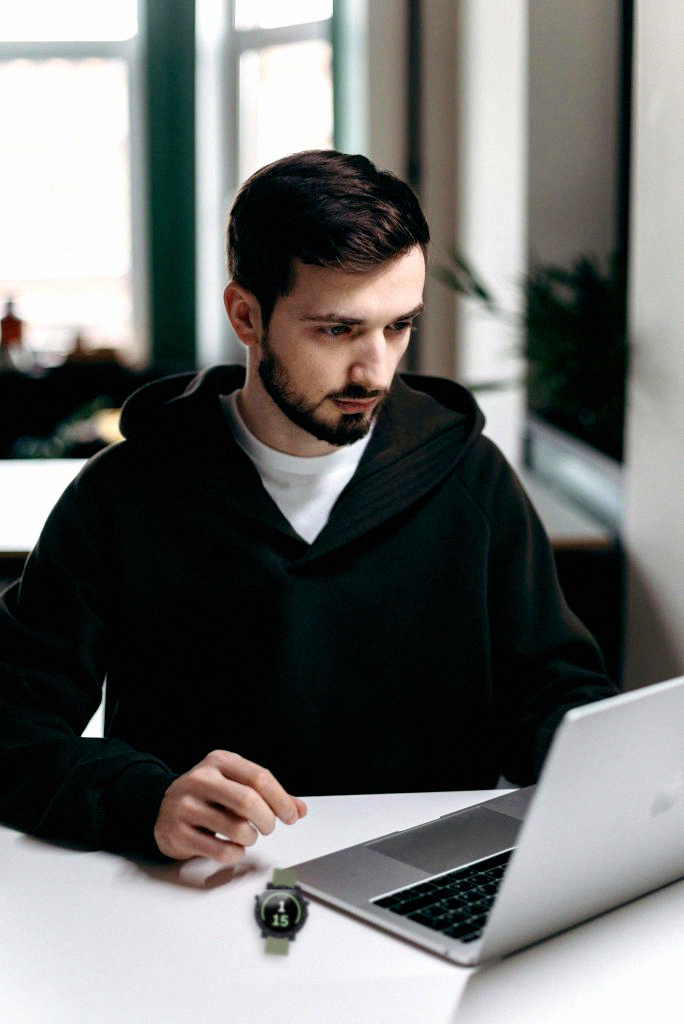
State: 1 h 15 min
